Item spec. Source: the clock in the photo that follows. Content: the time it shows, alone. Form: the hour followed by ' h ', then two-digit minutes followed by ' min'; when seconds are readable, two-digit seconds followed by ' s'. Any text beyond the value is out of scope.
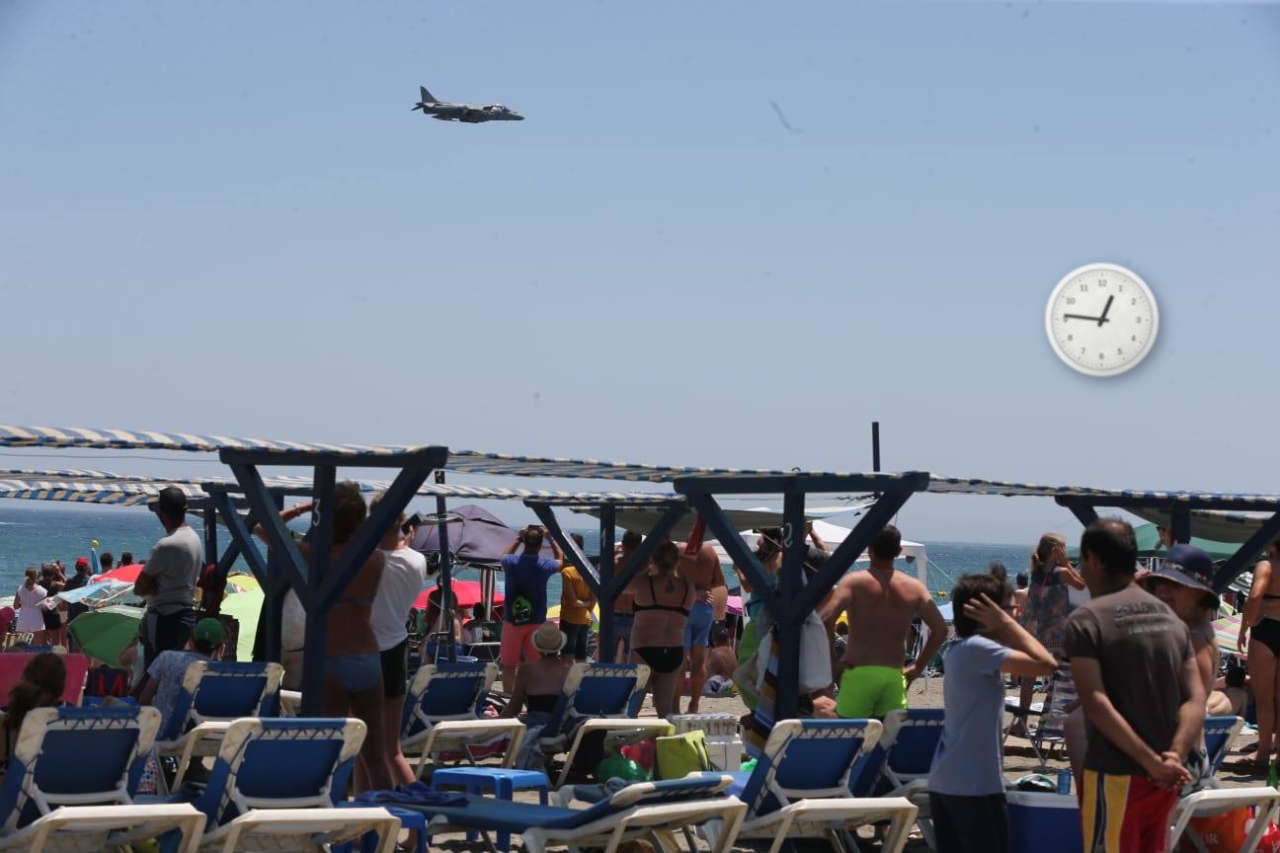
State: 12 h 46 min
